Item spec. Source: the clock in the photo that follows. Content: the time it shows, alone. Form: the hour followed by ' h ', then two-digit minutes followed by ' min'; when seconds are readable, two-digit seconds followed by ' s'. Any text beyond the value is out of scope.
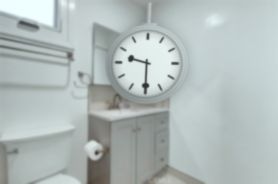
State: 9 h 30 min
